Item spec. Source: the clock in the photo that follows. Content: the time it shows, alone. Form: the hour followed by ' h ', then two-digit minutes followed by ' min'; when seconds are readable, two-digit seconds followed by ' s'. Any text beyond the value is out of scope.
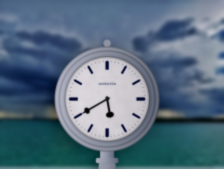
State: 5 h 40 min
